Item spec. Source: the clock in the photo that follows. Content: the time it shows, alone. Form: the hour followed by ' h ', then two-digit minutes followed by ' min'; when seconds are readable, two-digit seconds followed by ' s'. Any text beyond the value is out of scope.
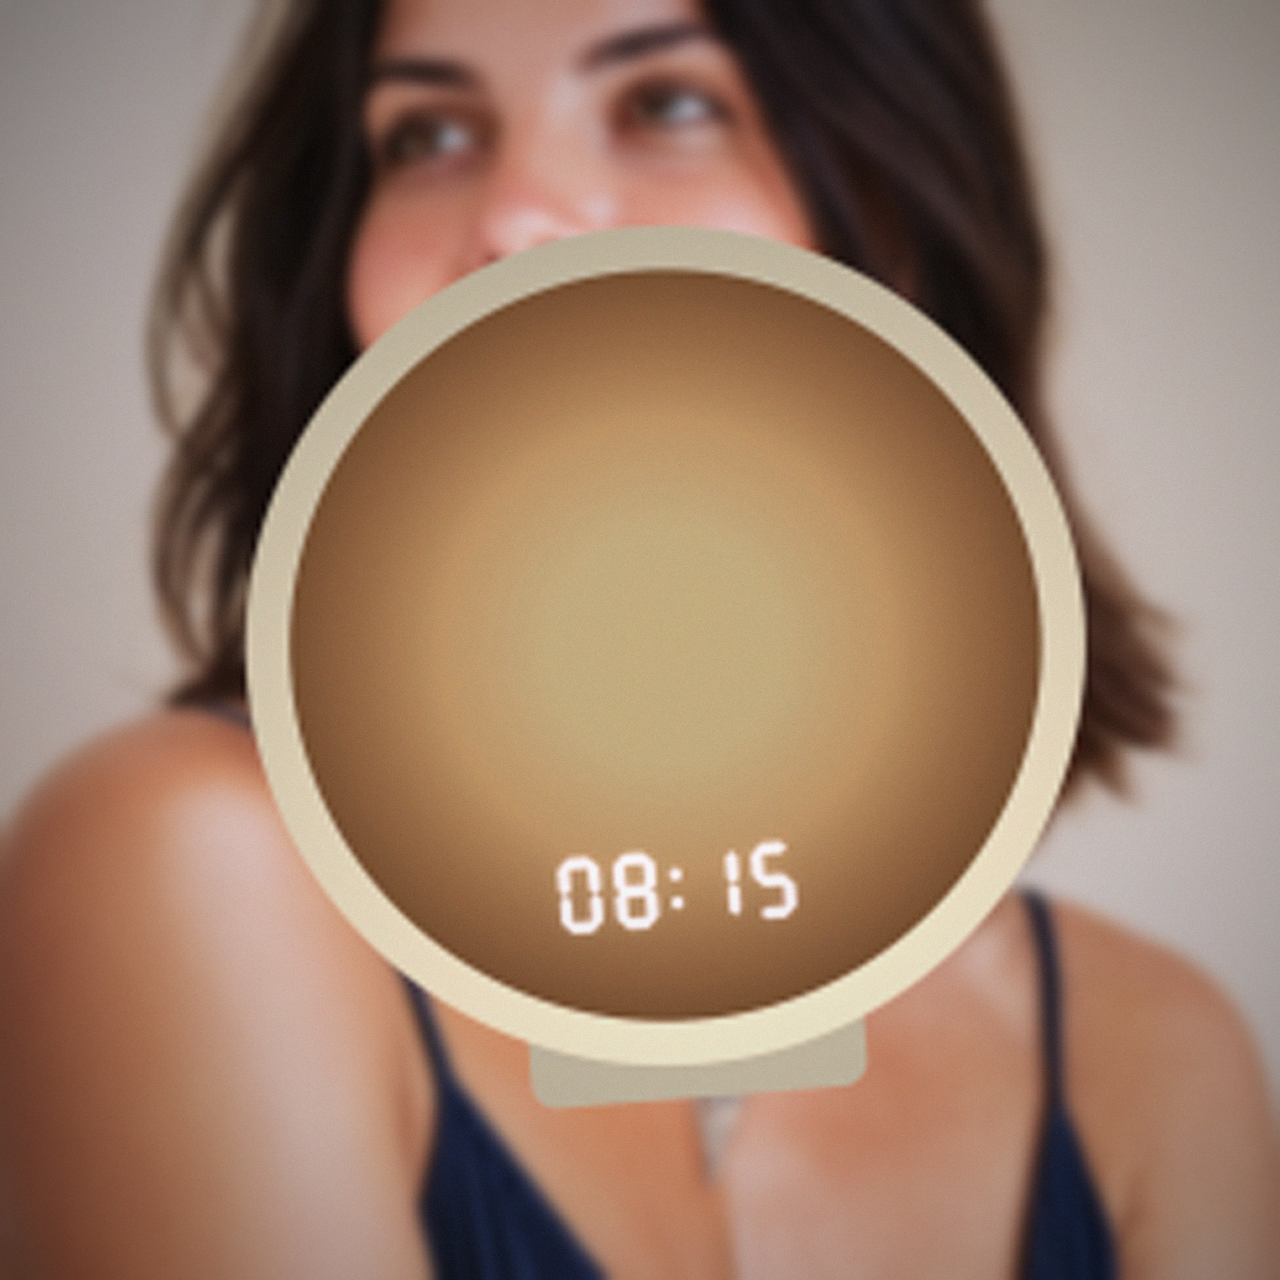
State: 8 h 15 min
